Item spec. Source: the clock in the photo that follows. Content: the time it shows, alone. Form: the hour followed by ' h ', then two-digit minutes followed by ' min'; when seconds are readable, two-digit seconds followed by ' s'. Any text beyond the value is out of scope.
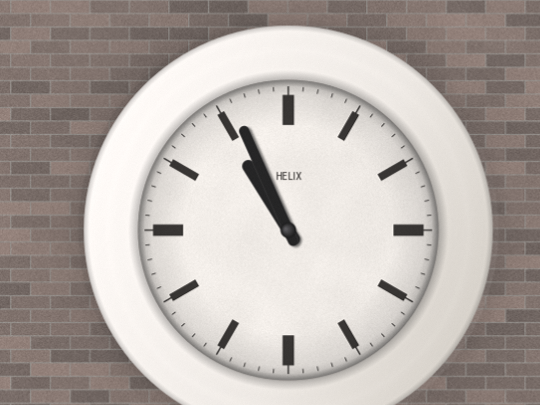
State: 10 h 56 min
